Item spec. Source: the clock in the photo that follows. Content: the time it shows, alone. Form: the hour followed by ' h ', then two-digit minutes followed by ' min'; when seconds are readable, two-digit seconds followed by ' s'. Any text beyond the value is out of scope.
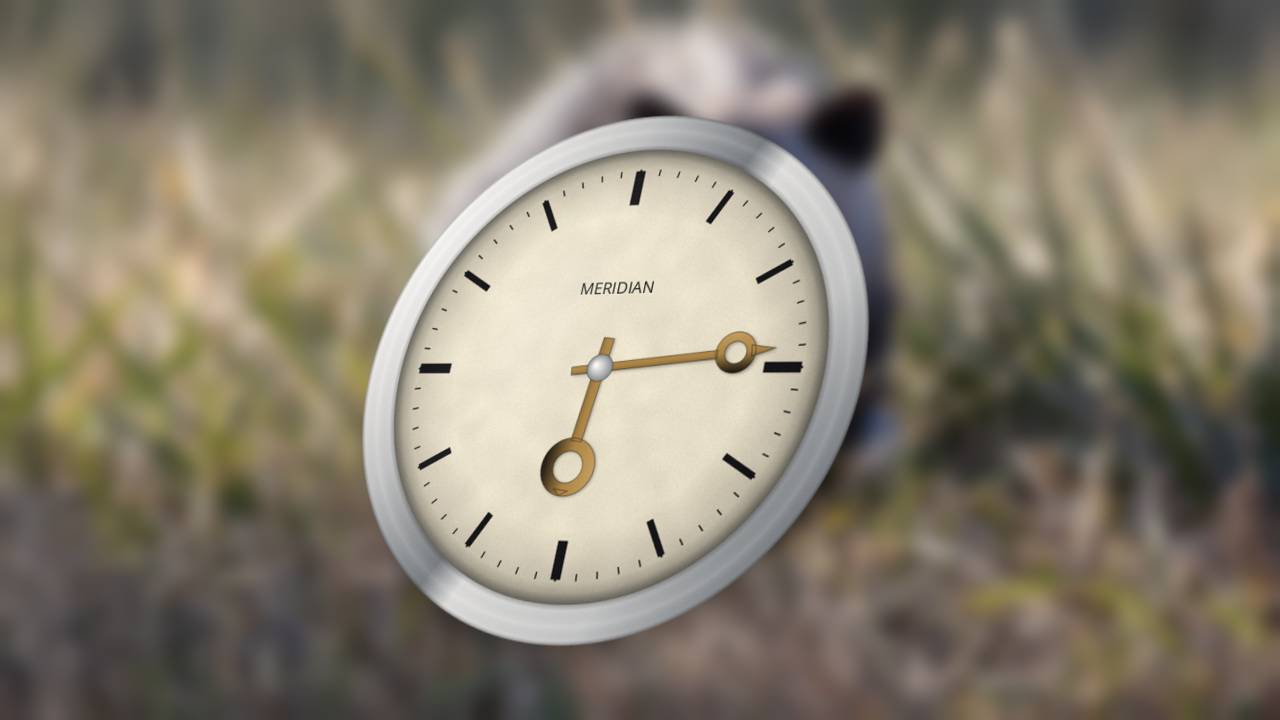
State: 6 h 14 min
